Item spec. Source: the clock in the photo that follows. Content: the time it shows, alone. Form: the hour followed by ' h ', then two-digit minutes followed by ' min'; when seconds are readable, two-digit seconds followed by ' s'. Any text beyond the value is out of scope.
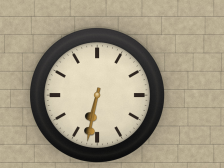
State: 6 h 32 min
